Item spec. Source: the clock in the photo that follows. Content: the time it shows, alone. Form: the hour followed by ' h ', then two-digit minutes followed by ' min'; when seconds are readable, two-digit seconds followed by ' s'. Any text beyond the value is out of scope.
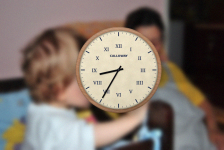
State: 8 h 35 min
